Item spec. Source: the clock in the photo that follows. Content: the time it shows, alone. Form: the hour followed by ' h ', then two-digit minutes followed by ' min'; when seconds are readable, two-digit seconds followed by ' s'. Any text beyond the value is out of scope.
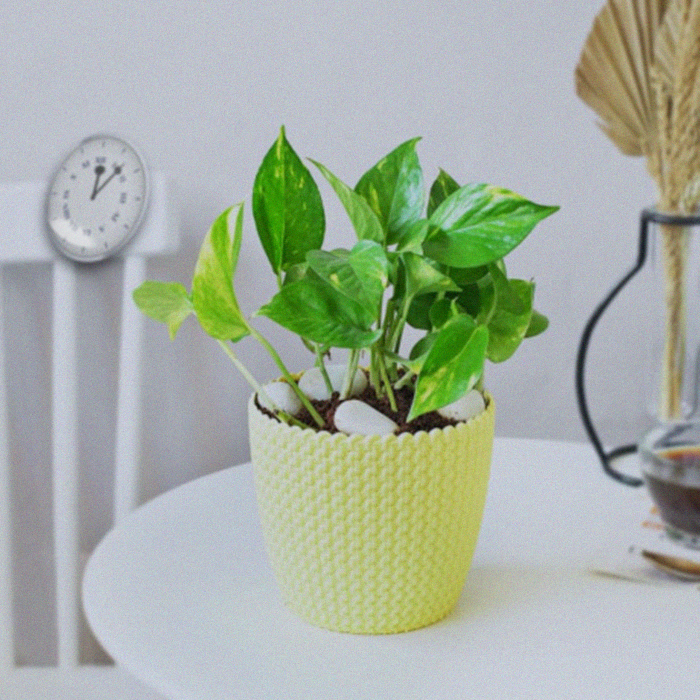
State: 12 h 07 min
